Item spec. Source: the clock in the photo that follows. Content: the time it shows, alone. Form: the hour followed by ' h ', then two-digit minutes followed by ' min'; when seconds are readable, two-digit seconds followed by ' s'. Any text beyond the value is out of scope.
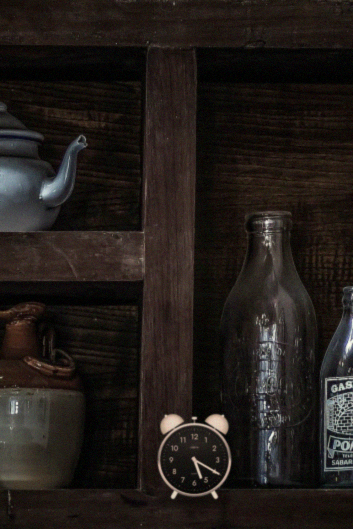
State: 5 h 20 min
